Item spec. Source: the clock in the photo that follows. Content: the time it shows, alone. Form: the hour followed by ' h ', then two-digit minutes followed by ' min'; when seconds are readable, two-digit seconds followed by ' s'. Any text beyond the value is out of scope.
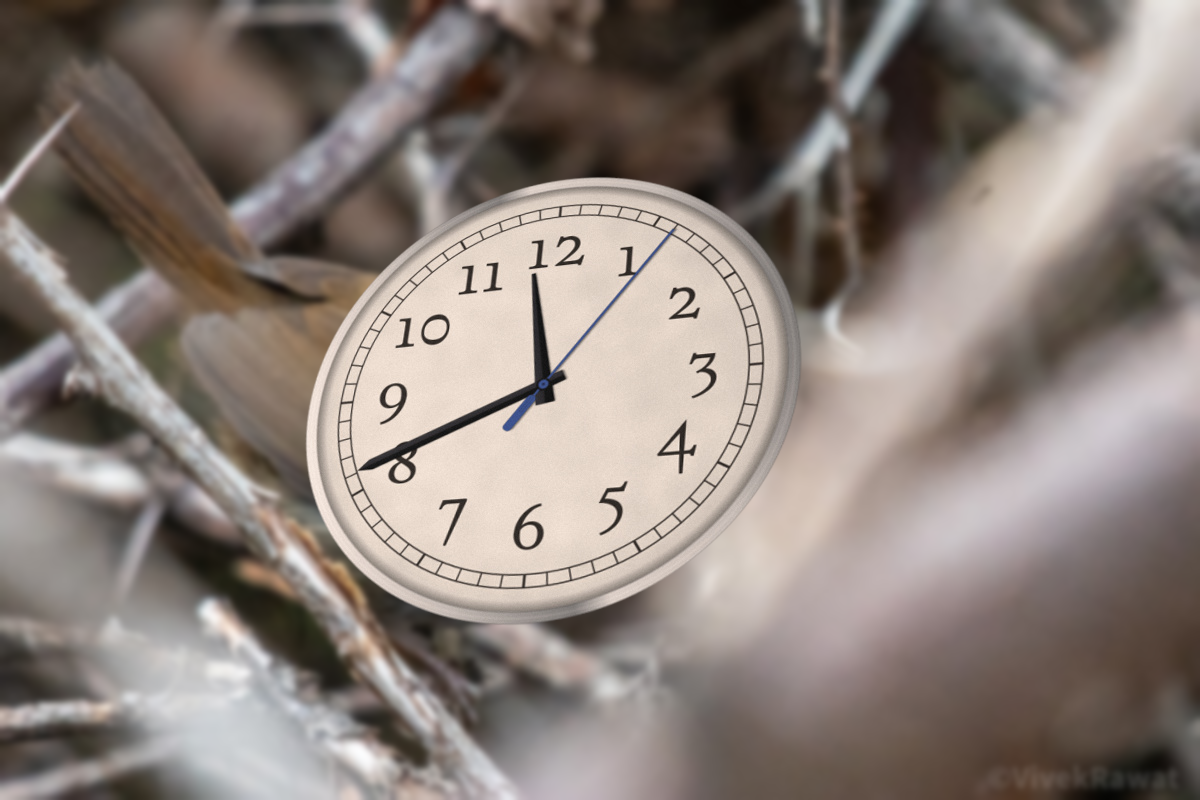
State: 11 h 41 min 06 s
